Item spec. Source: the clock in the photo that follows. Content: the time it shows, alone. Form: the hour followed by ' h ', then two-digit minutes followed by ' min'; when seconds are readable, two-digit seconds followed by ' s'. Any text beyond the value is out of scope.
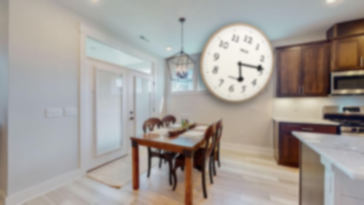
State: 5 h 14 min
